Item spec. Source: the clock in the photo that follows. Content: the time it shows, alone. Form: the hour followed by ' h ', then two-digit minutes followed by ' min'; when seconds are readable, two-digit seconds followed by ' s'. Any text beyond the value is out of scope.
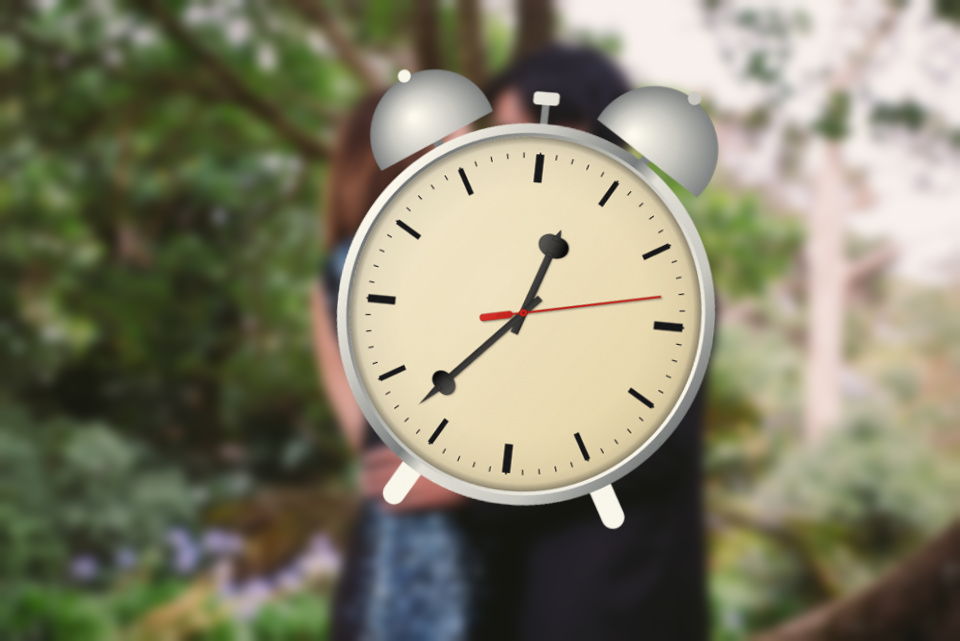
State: 12 h 37 min 13 s
